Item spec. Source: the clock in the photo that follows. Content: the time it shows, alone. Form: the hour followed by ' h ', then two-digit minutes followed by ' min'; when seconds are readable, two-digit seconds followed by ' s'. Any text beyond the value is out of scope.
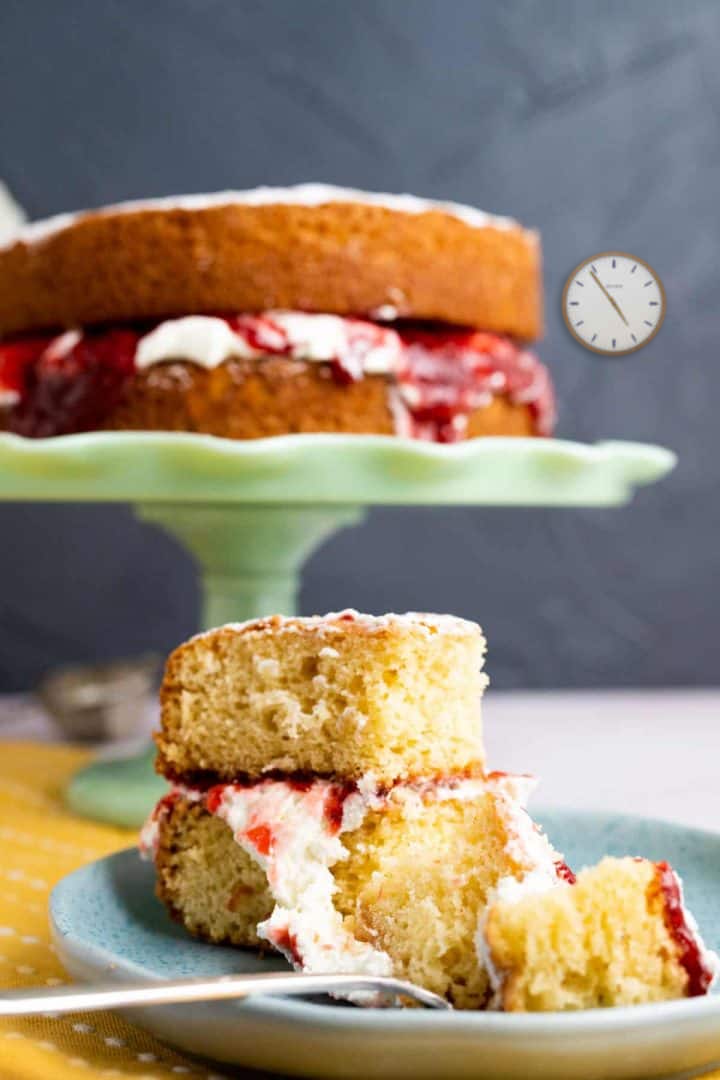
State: 4 h 54 min
